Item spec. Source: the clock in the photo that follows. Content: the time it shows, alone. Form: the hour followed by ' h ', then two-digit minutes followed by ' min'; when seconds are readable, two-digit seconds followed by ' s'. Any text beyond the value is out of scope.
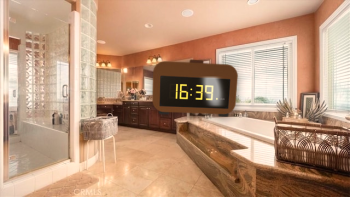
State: 16 h 39 min
